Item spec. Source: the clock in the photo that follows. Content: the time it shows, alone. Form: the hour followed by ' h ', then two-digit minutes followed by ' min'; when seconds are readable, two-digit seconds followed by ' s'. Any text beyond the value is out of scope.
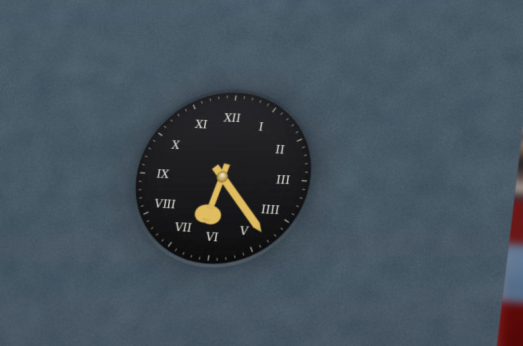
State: 6 h 23 min
